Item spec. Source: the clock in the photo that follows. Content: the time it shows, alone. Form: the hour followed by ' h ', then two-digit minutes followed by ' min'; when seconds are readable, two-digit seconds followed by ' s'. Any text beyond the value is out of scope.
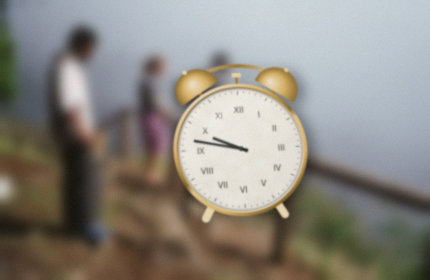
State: 9 h 47 min
